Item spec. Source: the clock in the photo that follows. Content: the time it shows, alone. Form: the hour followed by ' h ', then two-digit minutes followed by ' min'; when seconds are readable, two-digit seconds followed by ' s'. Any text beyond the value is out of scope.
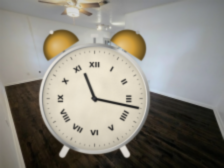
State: 11 h 17 min
